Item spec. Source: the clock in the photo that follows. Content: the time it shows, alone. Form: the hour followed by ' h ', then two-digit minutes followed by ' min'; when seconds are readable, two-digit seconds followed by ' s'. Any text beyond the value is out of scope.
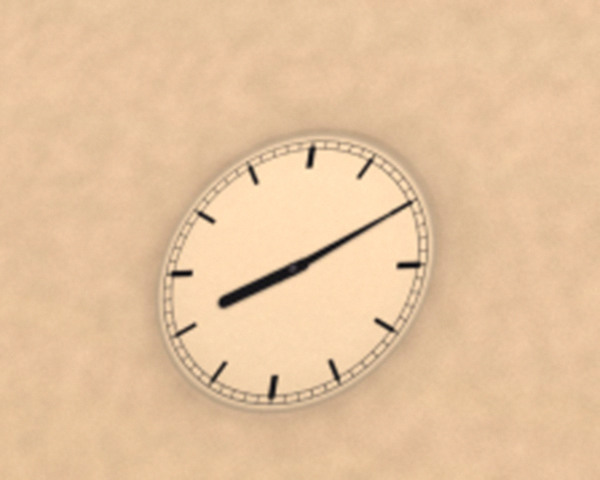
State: 8 h 10 min
